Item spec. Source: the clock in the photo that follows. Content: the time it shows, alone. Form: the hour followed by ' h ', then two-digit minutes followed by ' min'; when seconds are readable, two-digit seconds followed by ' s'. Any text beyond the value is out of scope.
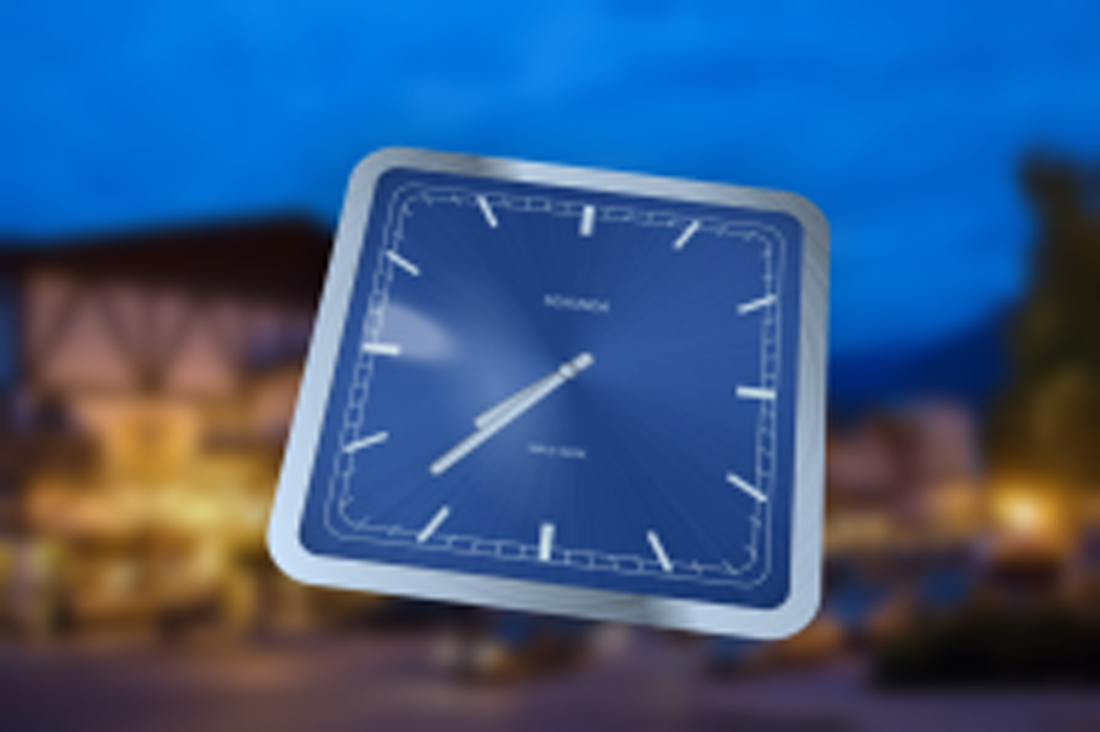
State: 7 h 37 min
